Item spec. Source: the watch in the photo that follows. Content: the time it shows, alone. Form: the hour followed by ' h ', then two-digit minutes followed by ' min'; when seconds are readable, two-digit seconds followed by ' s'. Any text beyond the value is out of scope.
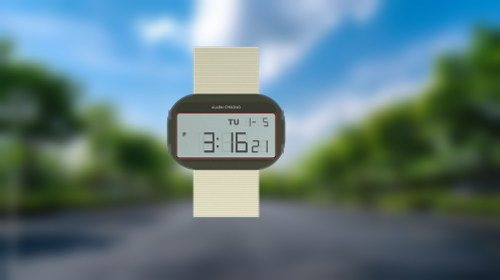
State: 3 h 16 min 21 s
